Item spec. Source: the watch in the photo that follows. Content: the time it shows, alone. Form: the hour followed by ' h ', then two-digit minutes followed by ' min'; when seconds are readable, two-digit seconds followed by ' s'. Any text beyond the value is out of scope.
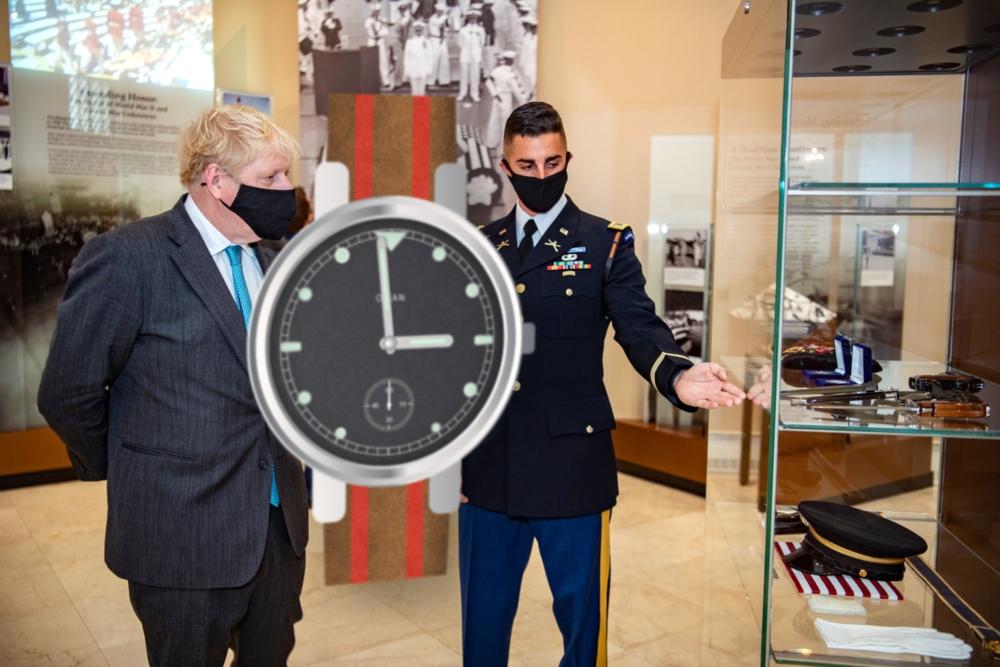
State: 2 h 59 min
